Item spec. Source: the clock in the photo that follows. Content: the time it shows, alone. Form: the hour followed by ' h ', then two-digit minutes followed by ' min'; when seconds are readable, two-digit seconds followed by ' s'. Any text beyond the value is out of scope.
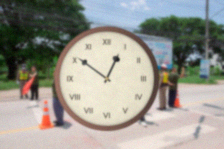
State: 12 h 51 min
